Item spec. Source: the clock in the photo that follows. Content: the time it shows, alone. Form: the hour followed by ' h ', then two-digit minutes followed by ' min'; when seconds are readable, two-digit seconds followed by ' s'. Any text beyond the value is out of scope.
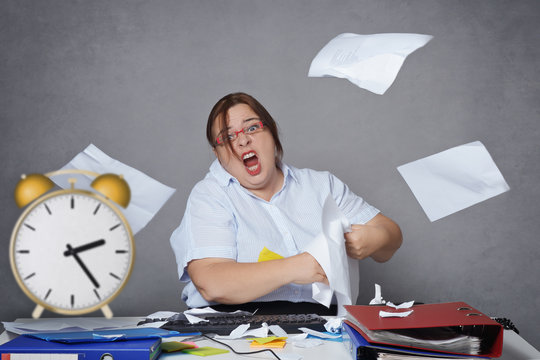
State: 2 h 24 min
